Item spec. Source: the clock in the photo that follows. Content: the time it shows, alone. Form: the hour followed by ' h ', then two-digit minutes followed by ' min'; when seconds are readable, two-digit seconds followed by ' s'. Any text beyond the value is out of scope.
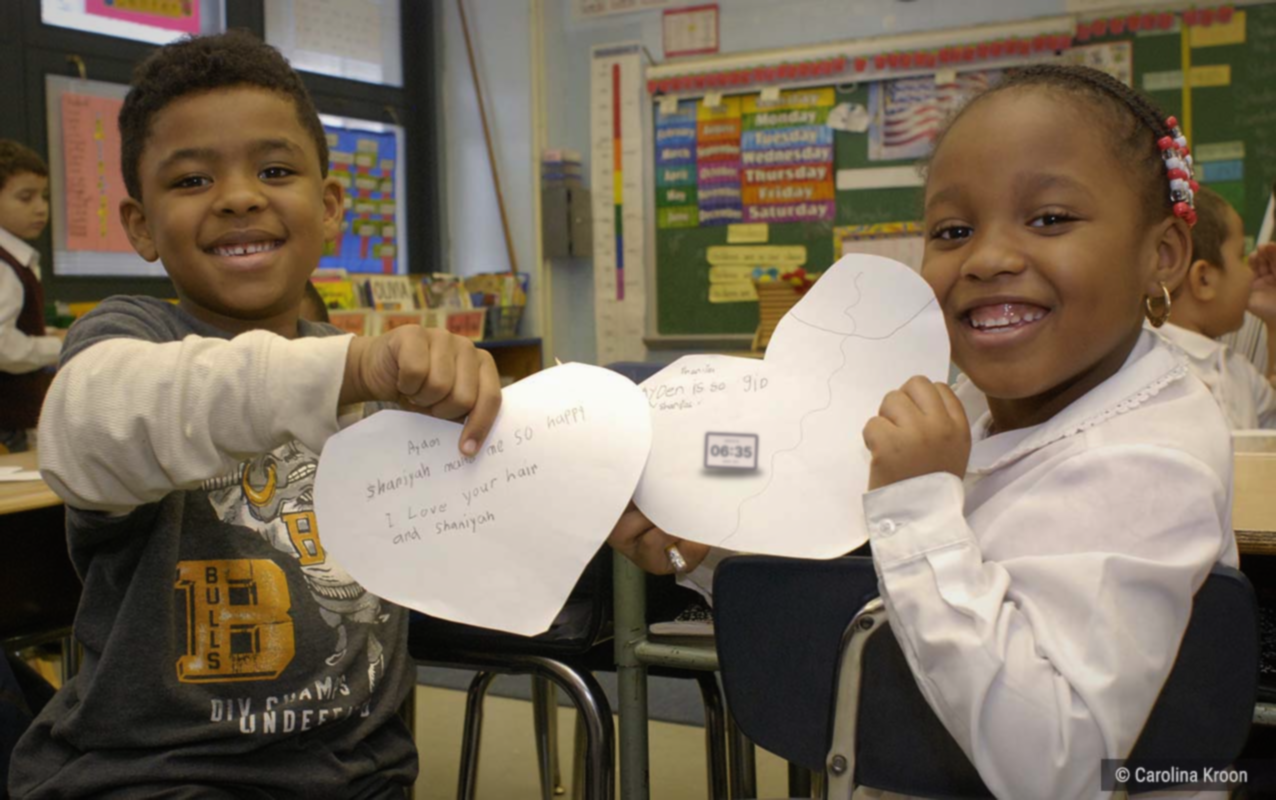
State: 6 h 35 min
